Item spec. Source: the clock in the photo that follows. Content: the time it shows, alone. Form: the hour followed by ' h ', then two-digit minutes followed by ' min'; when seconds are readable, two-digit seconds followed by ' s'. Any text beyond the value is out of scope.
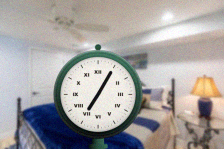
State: 7 h 05 min
